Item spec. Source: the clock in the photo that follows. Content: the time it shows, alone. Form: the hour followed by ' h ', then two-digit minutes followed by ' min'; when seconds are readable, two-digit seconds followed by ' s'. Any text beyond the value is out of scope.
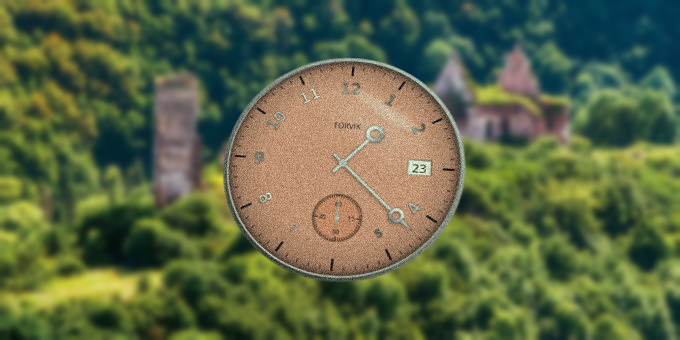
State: 1 h 22 min
